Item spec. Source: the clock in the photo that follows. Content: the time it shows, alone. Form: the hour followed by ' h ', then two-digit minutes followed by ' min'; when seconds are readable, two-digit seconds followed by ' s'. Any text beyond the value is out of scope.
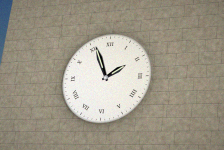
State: 1 h 56 min
